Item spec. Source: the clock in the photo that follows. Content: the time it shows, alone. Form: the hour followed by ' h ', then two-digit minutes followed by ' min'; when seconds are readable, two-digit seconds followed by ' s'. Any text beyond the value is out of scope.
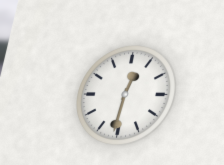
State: 12 h 31 min
